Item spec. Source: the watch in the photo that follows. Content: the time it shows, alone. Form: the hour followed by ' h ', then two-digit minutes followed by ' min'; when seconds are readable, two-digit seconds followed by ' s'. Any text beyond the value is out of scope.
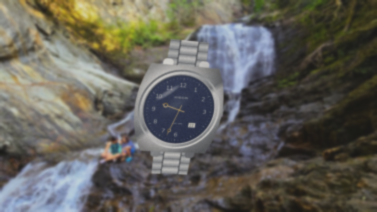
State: 9 h 33 min
